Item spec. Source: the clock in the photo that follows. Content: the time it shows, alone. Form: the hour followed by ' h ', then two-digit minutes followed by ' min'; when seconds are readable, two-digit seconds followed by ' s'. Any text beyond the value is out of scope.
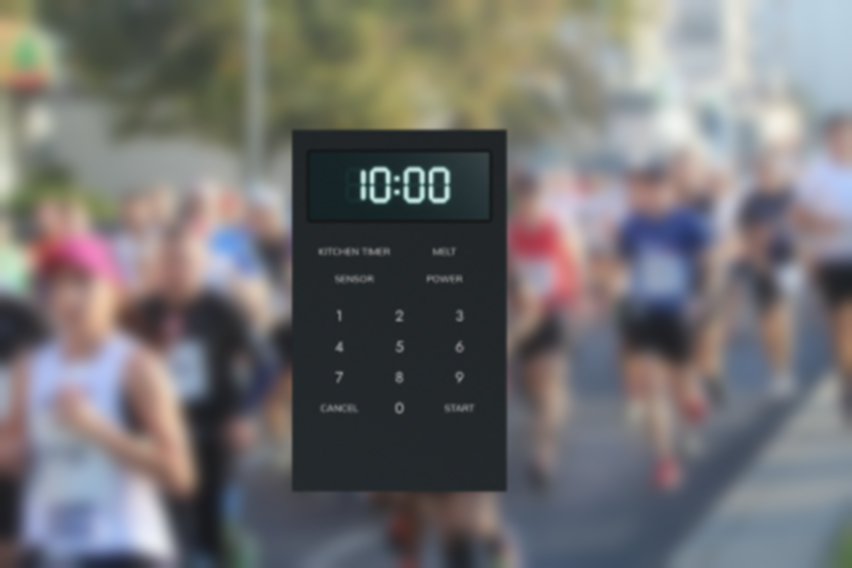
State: 10 h 00 min
